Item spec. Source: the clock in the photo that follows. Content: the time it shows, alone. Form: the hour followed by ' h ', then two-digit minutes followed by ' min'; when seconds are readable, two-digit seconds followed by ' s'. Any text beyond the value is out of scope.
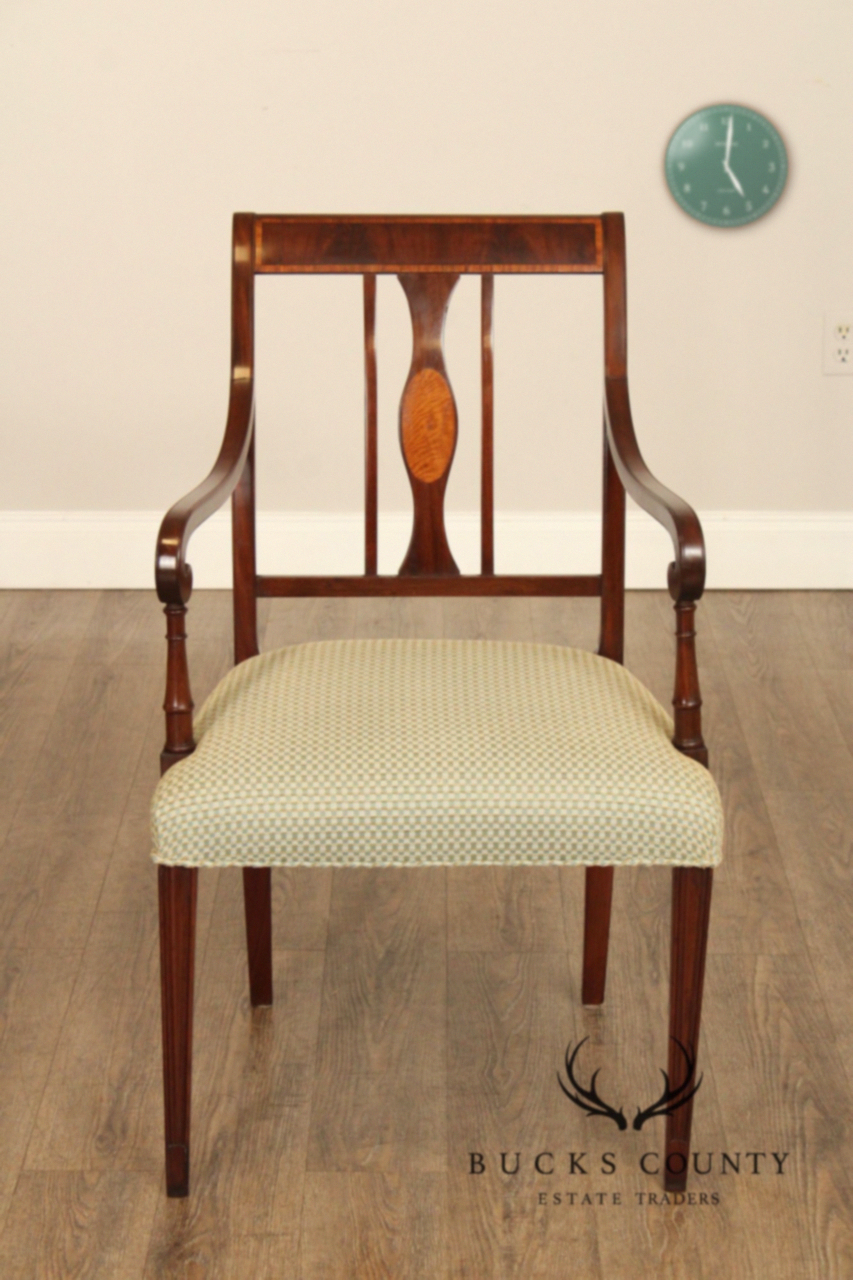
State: 5 h 01 min
